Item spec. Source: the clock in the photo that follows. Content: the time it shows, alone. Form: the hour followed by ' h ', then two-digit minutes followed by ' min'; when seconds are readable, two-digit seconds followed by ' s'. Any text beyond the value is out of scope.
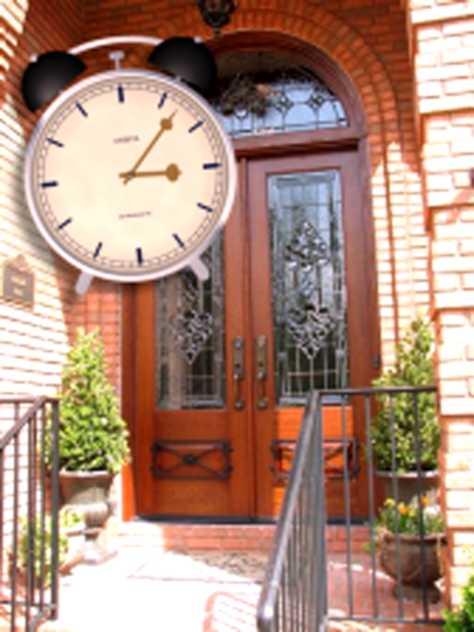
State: 3 h 07 min
